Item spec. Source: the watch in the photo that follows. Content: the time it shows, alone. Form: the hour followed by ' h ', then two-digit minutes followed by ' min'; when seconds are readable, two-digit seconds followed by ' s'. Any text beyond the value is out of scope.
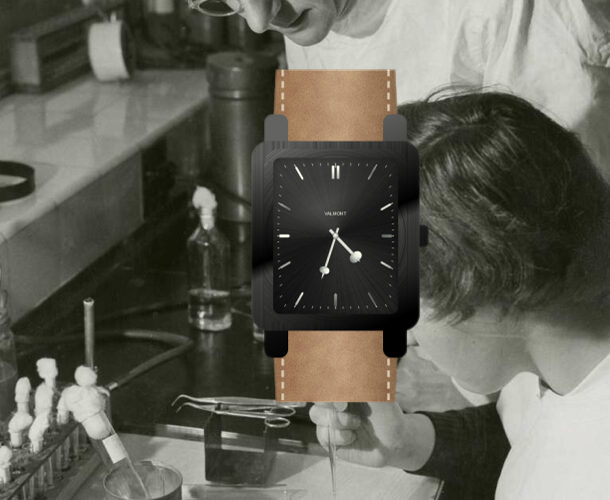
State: 4 h 33 min
